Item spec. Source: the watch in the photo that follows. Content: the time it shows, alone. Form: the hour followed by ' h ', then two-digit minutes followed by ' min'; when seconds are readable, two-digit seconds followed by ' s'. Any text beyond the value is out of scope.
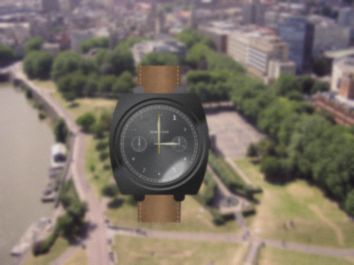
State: 3 h 00 min
